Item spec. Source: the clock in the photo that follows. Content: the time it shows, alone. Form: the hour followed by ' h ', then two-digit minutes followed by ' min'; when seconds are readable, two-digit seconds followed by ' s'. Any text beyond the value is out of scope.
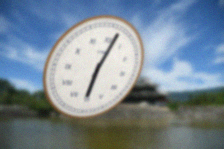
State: 6 h 02 min
